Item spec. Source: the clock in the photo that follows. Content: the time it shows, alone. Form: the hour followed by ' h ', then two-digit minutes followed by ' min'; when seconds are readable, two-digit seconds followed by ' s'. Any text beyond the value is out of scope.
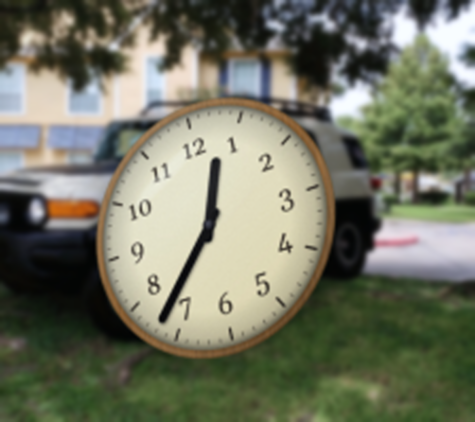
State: 12 h 37 min
